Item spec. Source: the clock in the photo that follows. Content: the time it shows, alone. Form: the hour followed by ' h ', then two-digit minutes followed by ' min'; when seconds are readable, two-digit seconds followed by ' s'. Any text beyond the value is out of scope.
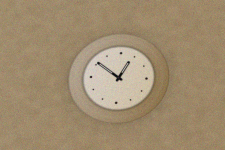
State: 12 h 51 min
